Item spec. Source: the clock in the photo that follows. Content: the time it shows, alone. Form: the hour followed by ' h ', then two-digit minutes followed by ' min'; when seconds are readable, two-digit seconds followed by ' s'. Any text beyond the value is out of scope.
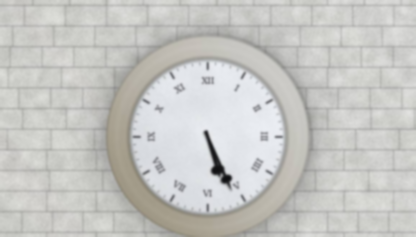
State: 5 h 26 min
